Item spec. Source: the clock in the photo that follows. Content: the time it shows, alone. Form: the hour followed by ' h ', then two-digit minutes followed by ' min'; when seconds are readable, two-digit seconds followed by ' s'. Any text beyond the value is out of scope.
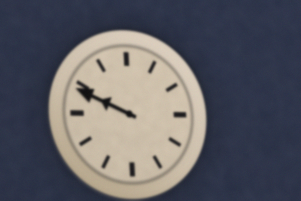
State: 9 h 49 min
